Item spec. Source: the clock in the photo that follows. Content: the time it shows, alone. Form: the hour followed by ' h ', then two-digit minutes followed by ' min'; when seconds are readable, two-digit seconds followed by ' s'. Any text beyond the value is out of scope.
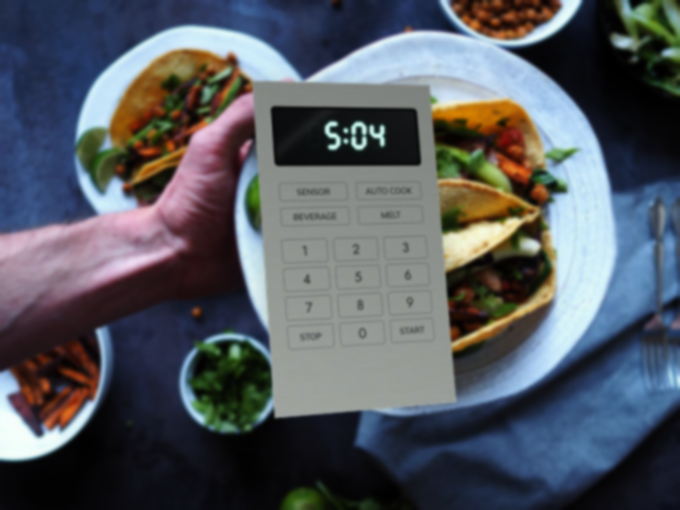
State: 5 h 04 min
